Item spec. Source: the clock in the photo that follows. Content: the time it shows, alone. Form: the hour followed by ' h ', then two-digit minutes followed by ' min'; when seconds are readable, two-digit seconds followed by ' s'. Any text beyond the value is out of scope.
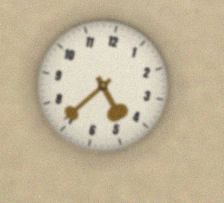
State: 4 h 36 min
